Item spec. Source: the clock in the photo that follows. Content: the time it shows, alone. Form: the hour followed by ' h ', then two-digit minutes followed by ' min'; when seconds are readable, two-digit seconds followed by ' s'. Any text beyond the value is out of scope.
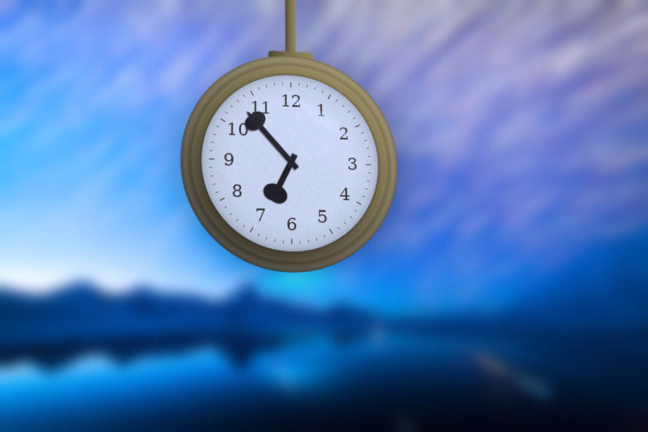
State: 6 h 53 min
